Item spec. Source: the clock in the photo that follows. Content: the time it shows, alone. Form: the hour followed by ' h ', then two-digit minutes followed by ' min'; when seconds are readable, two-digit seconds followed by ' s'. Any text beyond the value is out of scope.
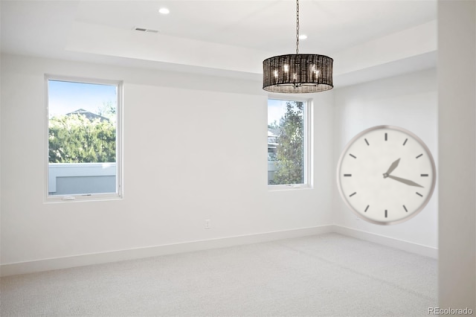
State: 1 h 18 min
